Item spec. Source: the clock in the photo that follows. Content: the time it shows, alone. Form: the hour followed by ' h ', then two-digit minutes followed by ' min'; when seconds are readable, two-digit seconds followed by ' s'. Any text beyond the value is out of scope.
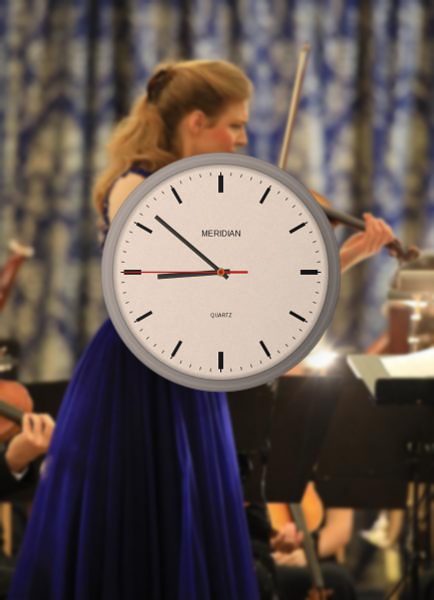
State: 8 h 51 min 45 s
